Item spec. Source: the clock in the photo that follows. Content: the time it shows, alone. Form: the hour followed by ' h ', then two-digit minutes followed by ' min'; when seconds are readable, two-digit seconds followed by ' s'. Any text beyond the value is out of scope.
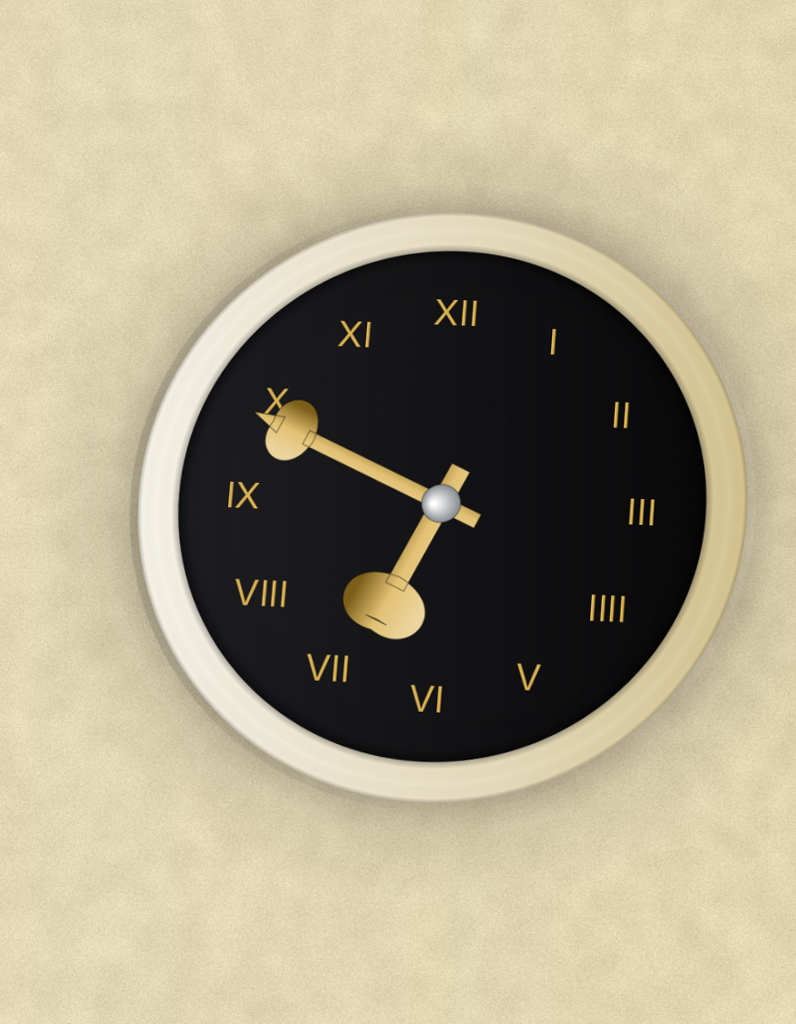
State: 6 h 49 min
